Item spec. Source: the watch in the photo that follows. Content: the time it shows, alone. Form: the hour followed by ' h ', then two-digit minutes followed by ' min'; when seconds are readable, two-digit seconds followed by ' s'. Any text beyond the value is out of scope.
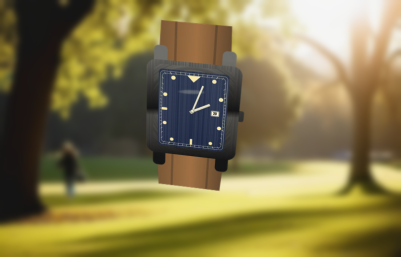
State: 2 h 03 min
